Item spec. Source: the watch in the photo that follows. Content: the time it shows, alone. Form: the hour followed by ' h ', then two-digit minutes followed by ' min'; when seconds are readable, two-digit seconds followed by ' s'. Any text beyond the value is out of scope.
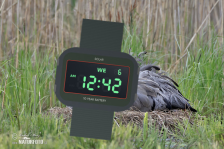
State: 12 h 42 min
